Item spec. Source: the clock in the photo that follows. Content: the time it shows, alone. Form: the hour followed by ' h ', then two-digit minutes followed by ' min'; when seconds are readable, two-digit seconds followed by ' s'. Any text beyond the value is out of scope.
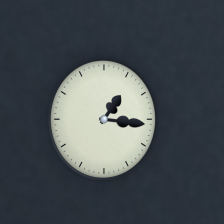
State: 1 h 16 min
